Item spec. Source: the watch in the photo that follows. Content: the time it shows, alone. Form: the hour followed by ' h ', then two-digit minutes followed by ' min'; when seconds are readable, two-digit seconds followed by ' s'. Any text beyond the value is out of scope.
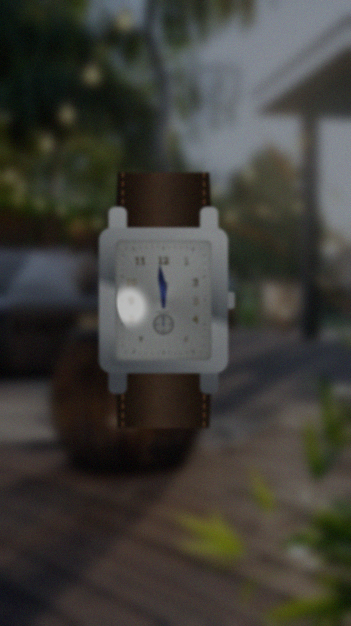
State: 11 h 59 min
